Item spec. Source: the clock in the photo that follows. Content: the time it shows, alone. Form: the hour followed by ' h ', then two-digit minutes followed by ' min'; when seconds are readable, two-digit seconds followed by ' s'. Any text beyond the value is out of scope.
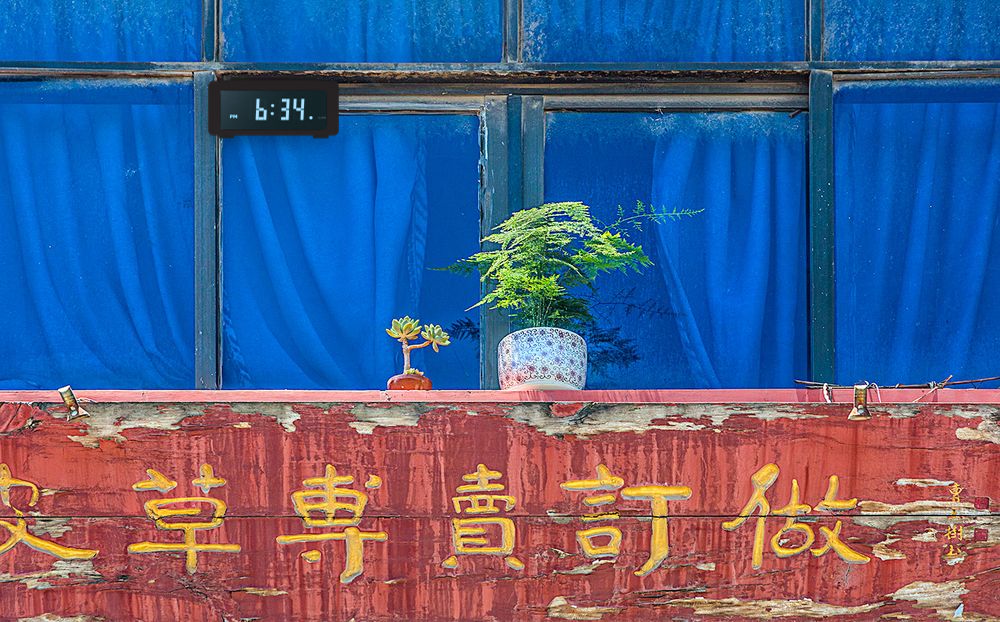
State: 6 h 34 min
